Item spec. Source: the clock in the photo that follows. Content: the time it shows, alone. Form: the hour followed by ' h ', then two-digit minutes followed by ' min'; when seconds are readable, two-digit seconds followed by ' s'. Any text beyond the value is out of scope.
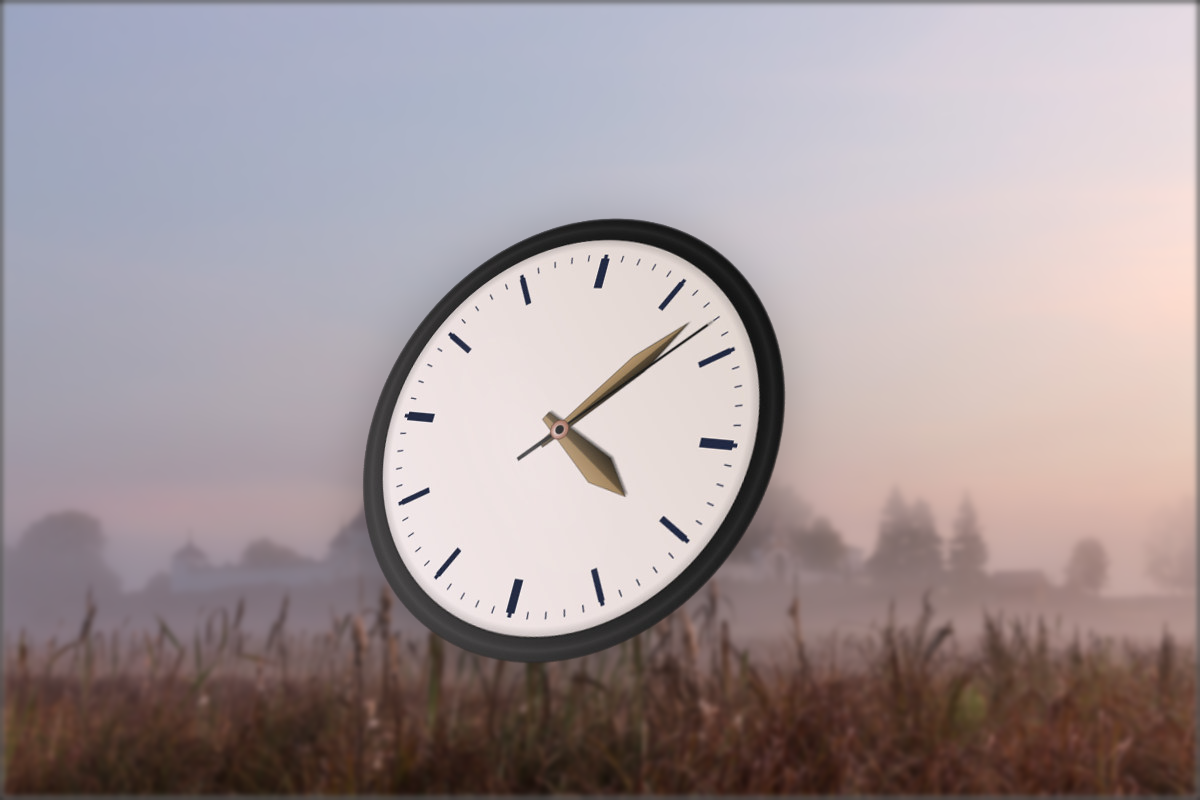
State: 4 h 07 min 08 s
